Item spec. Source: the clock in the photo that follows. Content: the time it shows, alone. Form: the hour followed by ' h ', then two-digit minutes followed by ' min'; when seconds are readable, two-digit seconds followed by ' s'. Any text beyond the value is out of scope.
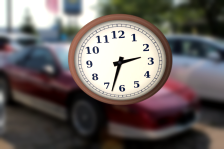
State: 2 h 33 min
